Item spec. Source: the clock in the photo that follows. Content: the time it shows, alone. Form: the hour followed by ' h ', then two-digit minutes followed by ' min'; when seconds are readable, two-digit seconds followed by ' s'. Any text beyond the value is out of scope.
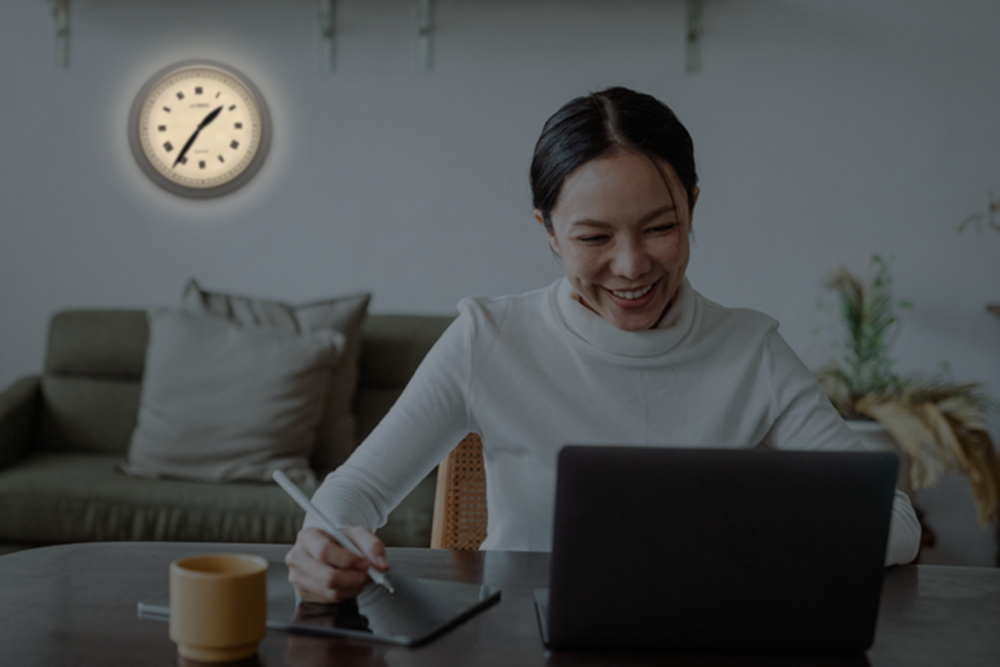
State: 1 h 36 min
